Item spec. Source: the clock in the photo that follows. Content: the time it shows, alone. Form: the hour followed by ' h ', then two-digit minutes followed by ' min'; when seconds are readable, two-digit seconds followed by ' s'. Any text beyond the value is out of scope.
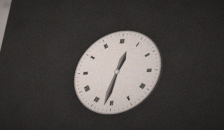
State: 12 h 32 min
